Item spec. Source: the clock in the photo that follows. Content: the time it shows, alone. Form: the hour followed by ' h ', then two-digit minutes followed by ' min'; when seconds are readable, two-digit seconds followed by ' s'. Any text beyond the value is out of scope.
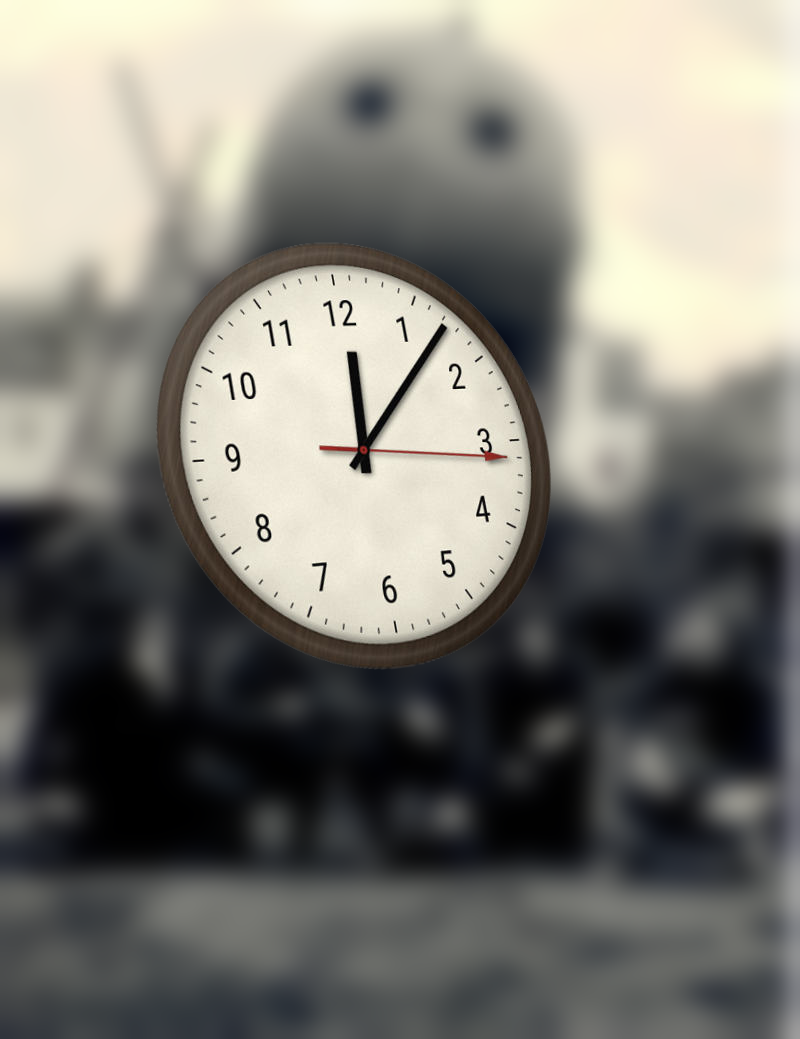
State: 12 h 07 min 16 s
